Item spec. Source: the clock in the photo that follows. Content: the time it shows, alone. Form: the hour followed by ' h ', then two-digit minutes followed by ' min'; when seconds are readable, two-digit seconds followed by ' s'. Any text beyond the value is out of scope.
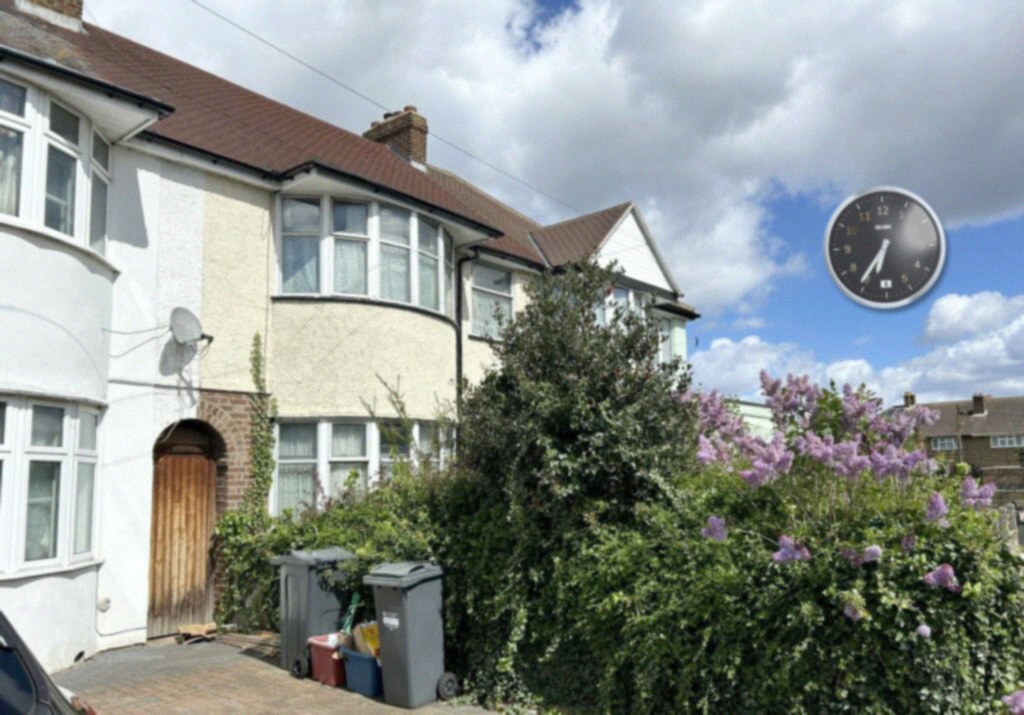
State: 6 h 36 min
